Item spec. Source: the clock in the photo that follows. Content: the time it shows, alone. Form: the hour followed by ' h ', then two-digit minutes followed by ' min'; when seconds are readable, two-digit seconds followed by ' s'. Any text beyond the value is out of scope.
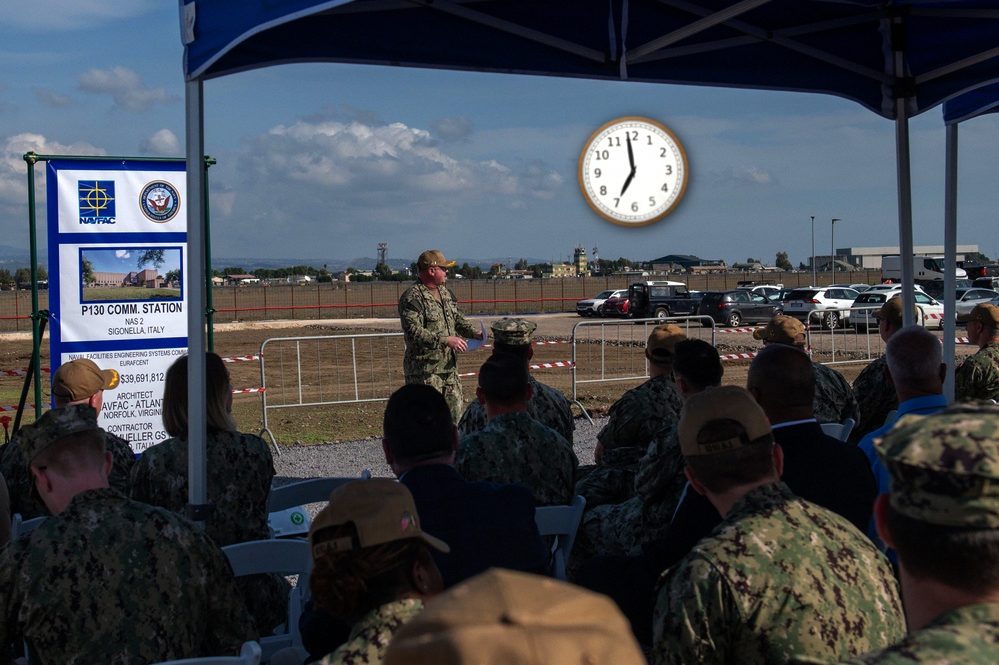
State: 6 h 59 min
